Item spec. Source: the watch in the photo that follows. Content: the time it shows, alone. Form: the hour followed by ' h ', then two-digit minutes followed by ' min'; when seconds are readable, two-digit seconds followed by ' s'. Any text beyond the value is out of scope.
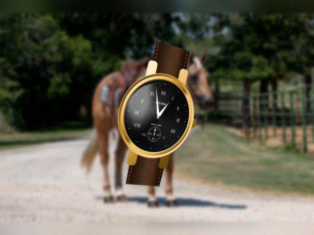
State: 12 h 57 min
